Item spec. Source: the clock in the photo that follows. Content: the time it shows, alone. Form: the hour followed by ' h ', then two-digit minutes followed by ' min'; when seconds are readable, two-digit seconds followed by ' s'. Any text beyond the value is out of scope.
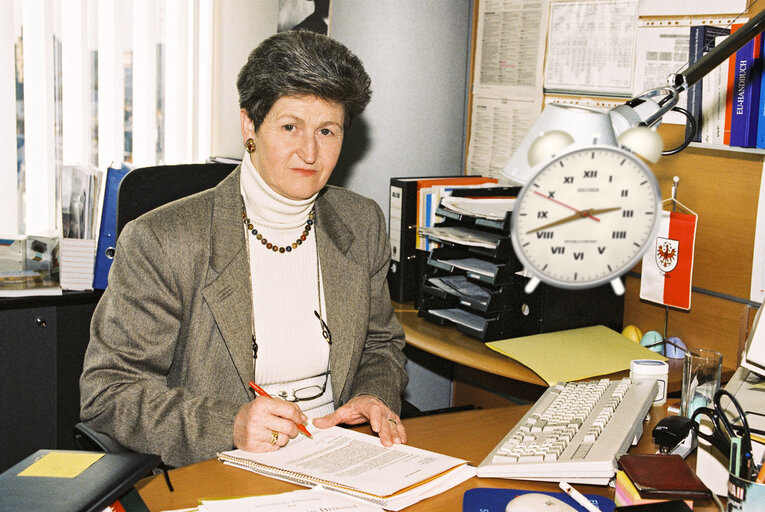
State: 2 h 41 min 49 s
